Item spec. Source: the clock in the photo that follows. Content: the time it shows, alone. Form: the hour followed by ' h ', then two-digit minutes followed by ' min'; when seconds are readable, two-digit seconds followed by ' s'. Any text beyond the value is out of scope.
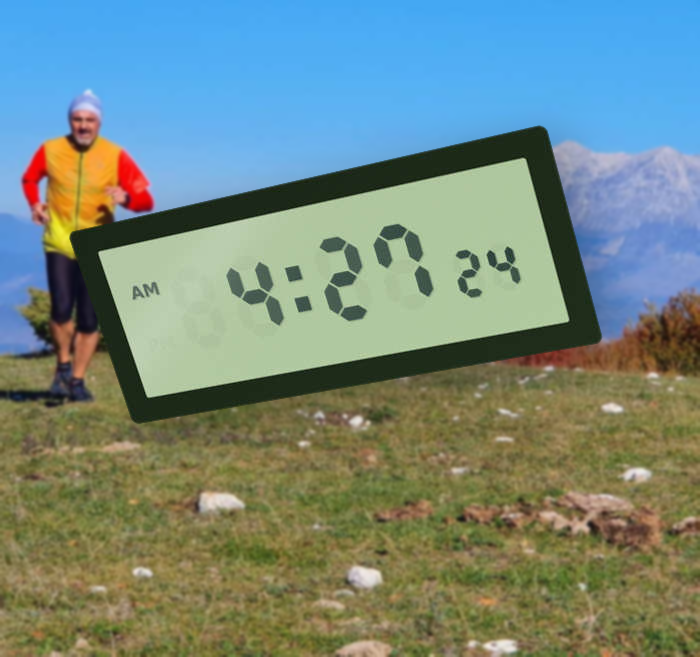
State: 4 h 27 min 24 s
